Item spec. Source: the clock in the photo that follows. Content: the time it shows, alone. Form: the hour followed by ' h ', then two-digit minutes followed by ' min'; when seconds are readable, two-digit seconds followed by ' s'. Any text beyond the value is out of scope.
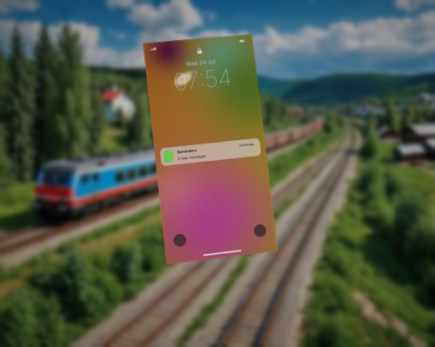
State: 7 h 54 min
